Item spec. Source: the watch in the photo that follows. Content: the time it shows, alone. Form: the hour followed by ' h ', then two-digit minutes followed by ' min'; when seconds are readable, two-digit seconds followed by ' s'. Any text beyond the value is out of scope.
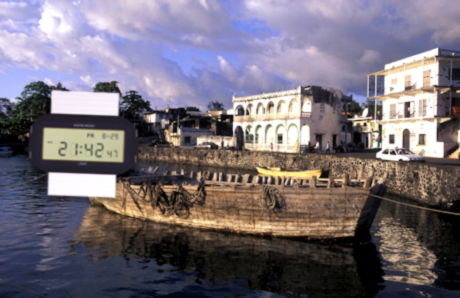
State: 21 h 42 min
